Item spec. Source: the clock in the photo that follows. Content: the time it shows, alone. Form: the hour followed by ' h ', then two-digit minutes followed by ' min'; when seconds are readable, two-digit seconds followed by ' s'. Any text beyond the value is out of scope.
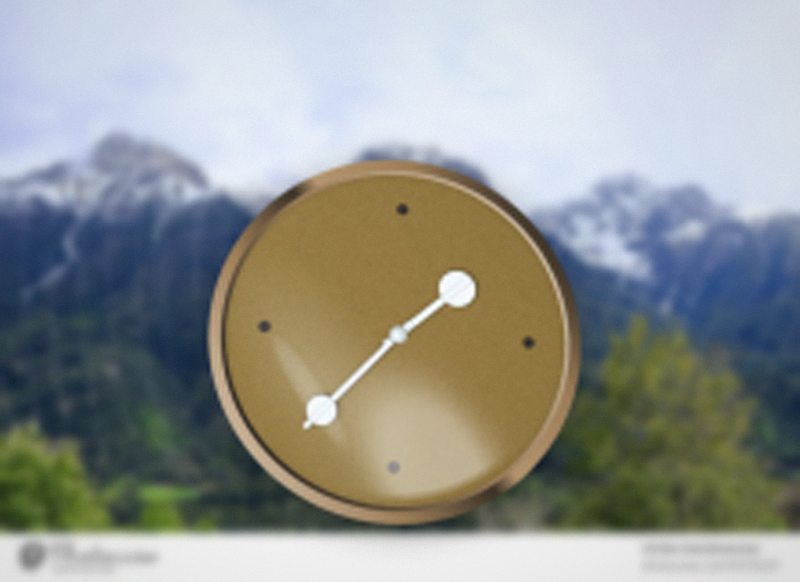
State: 1 h 37 min
